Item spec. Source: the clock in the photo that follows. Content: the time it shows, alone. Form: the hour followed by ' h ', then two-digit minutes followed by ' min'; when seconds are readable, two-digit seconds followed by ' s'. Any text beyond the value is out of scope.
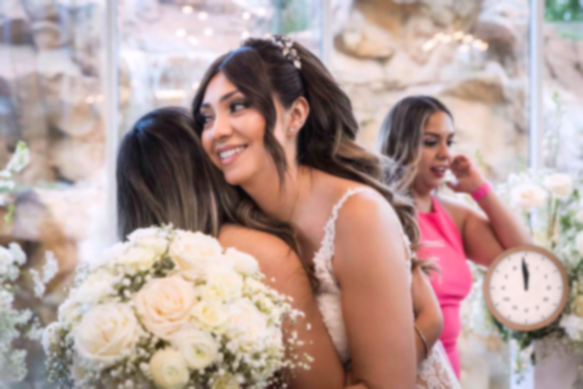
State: 11 h 59 min
